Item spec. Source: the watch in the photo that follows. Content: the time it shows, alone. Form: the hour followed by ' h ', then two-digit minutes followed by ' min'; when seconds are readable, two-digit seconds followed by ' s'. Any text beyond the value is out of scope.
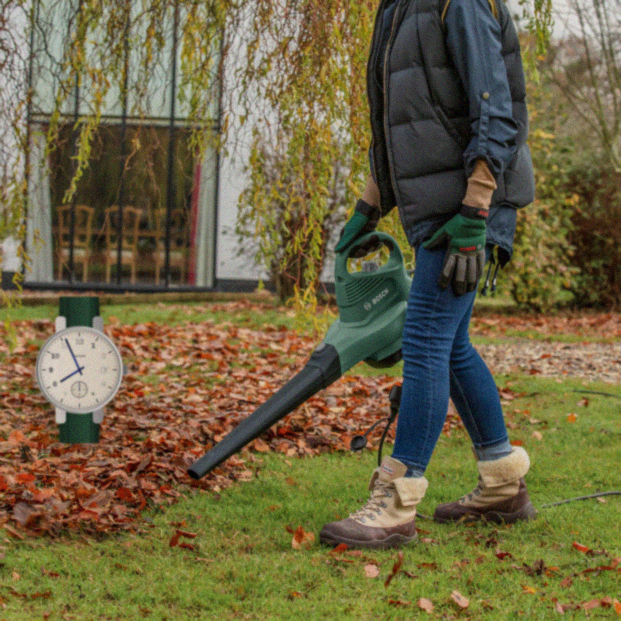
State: 7 h 56 min
